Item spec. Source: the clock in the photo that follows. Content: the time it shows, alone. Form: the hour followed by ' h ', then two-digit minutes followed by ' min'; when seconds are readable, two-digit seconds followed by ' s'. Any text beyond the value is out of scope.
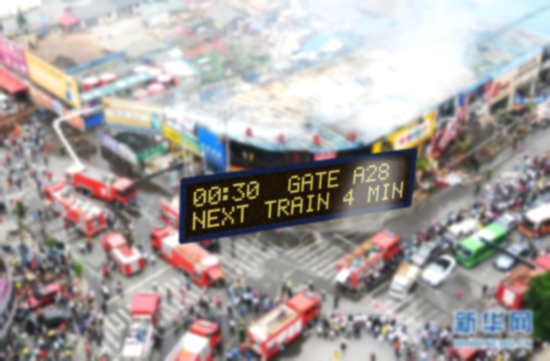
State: 0 h 30 min
